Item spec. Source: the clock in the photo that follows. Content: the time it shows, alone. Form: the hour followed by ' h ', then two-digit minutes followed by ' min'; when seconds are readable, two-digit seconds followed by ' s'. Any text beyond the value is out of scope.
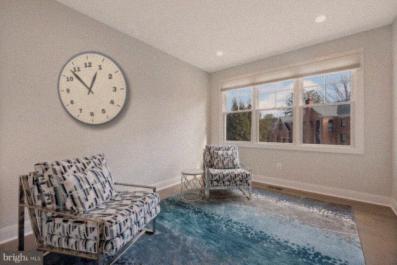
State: 12 h 53 min
